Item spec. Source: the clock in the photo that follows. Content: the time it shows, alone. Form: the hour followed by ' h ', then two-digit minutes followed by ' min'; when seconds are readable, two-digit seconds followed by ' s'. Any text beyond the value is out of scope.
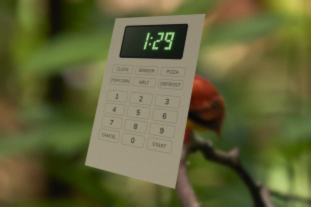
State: 1 h 29 min
